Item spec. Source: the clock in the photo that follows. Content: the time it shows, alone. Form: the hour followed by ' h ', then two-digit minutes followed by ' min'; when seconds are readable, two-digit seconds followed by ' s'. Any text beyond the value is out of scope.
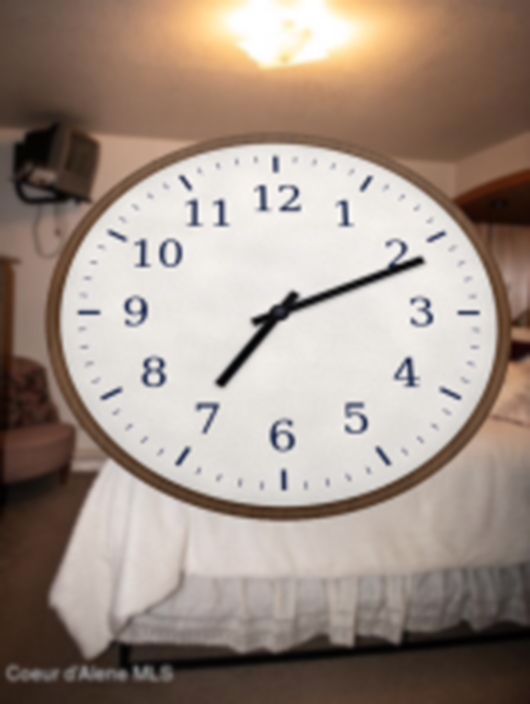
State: 7 h 11 min
